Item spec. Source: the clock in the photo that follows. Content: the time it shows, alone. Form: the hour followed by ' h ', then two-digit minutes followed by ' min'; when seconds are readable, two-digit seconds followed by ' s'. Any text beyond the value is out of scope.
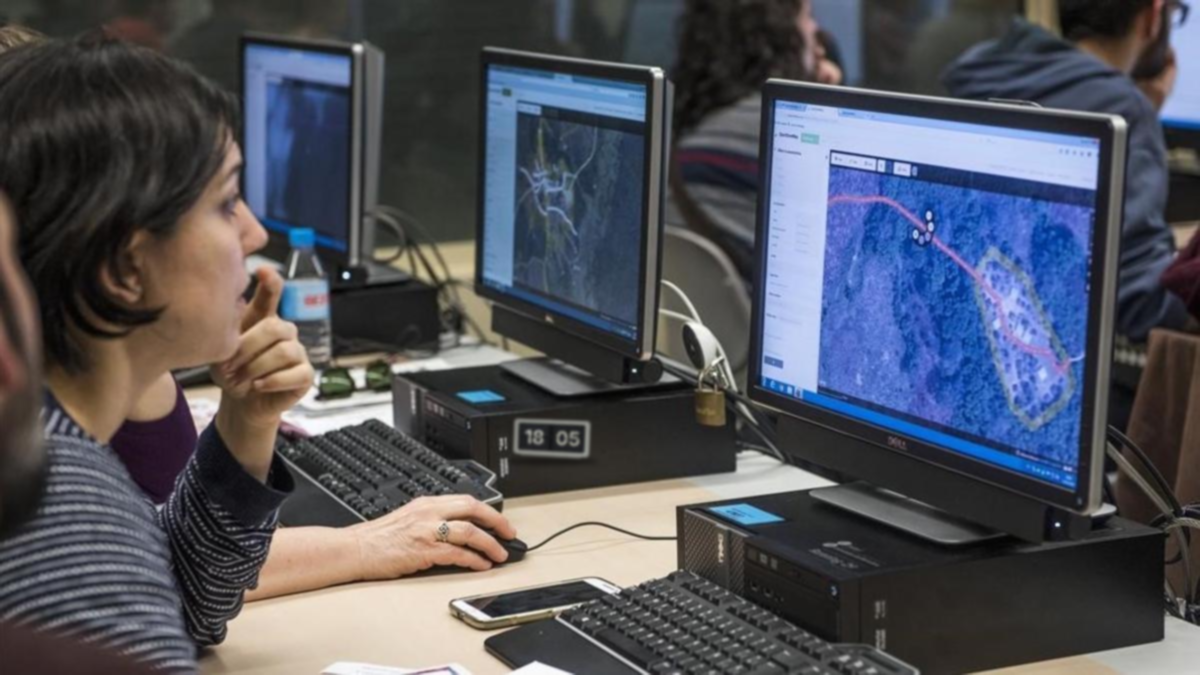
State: 18 h 05 min
